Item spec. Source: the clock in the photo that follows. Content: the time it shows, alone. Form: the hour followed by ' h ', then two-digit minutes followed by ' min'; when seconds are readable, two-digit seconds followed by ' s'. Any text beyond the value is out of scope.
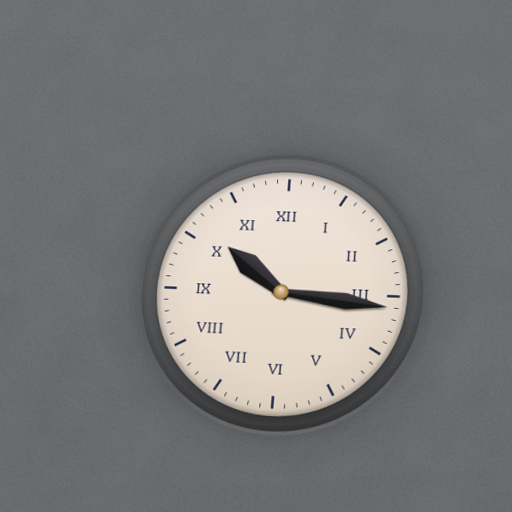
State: 10 h 16 min
